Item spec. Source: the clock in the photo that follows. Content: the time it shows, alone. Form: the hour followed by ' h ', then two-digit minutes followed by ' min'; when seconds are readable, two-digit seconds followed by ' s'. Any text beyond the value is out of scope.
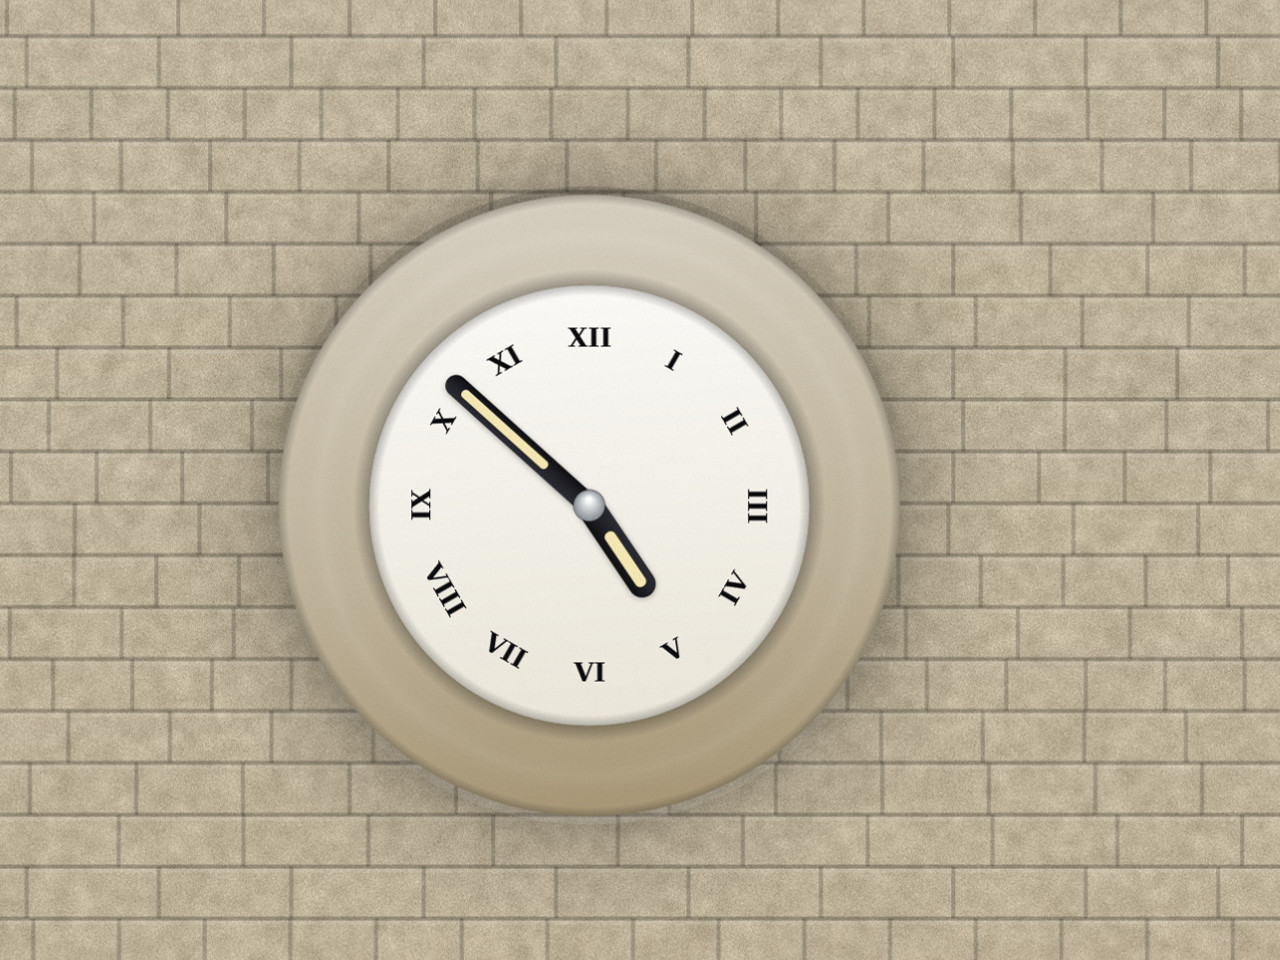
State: 4 h 52 min
